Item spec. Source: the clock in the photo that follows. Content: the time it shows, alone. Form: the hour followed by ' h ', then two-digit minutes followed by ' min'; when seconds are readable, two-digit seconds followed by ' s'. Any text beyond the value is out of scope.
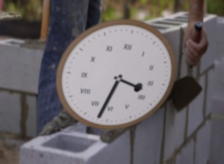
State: 3 h 32 min
